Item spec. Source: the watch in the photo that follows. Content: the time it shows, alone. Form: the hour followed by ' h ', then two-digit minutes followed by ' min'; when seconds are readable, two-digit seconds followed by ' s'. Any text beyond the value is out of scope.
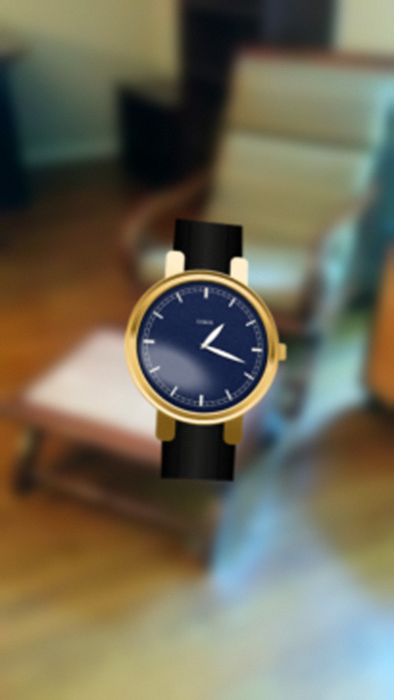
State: 1 h 18 min
